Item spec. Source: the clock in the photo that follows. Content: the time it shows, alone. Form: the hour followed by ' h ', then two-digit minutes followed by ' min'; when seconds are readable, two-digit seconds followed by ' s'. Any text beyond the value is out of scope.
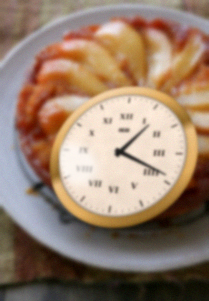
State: 1 h 19 min
